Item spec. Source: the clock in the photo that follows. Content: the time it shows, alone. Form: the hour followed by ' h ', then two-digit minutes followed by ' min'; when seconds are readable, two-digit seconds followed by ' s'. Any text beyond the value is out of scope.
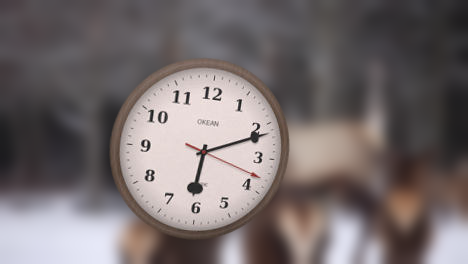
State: 6 h 11 min 18 s
